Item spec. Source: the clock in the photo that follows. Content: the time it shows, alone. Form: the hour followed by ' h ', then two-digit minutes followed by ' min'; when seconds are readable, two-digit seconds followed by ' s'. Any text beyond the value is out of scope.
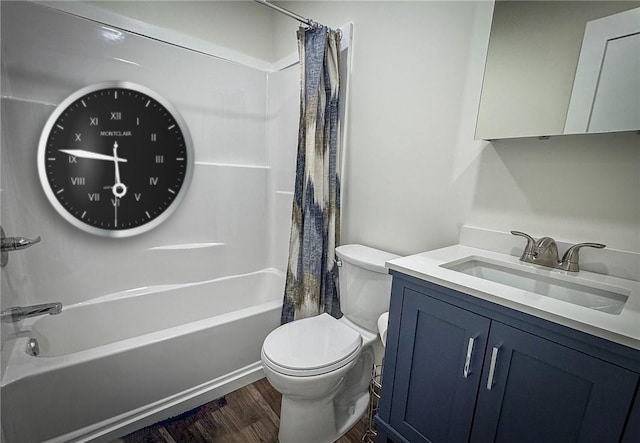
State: 5 h 46 min 30 s
